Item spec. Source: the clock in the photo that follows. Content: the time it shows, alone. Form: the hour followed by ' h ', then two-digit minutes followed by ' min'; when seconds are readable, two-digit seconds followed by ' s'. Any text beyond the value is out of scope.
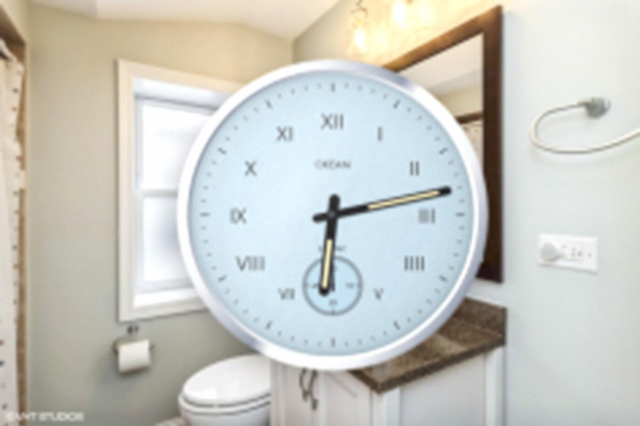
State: 6 h 13 min
